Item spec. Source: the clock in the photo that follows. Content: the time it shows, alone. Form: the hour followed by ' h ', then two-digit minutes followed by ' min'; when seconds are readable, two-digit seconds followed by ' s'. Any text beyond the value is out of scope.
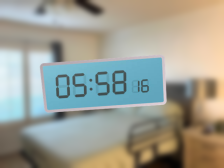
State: 5 h 58 min 16 s
